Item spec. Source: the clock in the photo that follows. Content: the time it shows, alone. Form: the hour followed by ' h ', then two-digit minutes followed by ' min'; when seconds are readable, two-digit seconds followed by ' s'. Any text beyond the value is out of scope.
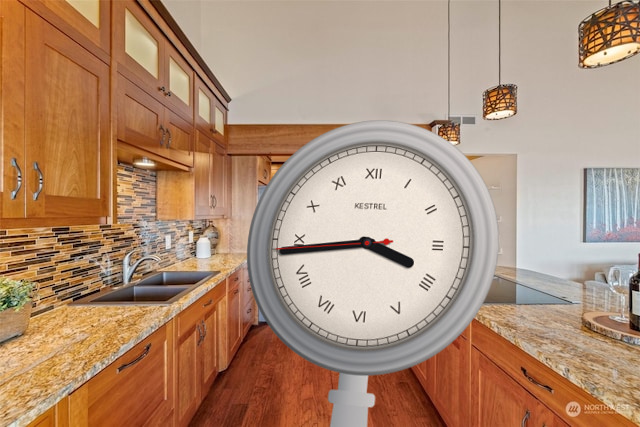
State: 3 h 43 min 44 s
